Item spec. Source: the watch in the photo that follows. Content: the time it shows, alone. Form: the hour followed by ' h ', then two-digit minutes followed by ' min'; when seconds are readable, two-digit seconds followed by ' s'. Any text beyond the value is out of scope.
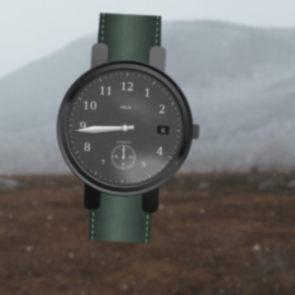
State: 8 h 44 min
